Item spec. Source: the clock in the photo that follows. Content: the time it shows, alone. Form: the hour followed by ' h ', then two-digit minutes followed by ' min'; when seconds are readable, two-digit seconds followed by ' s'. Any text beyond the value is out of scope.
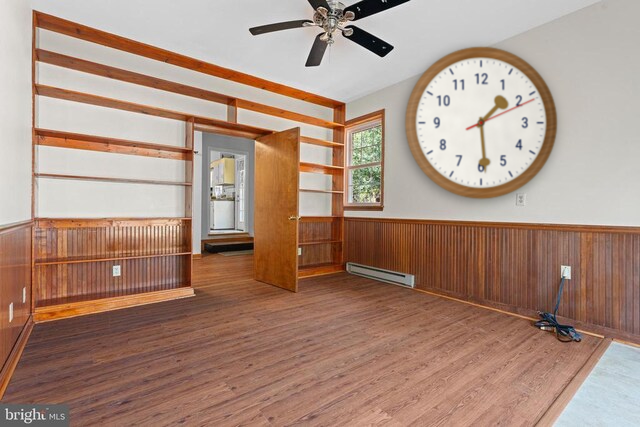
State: 1 h 29 min 11 s
